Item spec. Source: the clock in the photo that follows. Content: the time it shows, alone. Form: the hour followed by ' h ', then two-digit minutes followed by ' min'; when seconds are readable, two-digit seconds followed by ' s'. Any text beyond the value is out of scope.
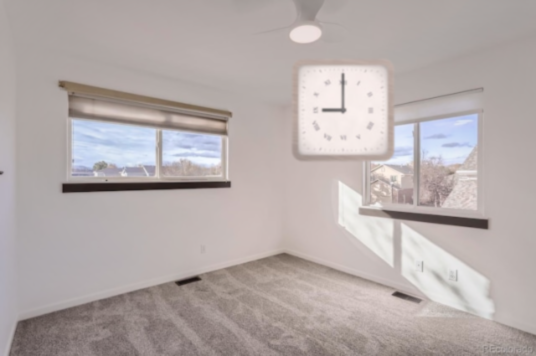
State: 9 h 00 min
